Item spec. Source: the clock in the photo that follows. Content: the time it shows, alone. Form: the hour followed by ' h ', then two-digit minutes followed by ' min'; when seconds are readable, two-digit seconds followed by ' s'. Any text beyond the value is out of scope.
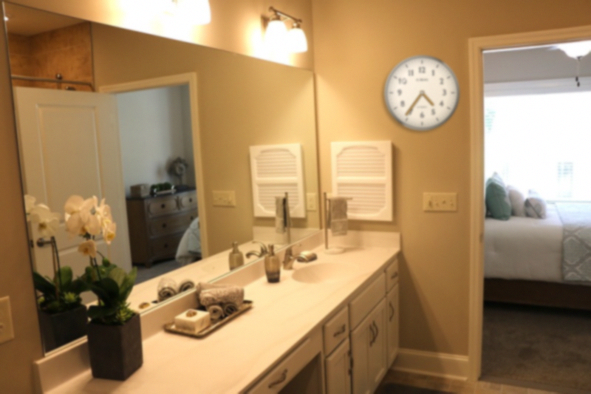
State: 4 h 36 min
